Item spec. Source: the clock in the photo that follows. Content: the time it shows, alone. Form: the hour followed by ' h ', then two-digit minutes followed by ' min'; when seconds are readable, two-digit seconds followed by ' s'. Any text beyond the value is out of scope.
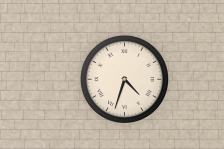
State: 4 h 33 min
